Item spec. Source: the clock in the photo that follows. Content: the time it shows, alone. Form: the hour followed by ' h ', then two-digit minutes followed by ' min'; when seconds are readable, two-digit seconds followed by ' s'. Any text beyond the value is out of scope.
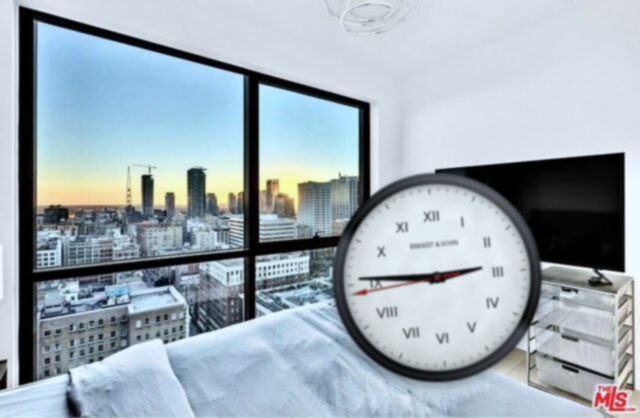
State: 2 h 45 min 44 s
